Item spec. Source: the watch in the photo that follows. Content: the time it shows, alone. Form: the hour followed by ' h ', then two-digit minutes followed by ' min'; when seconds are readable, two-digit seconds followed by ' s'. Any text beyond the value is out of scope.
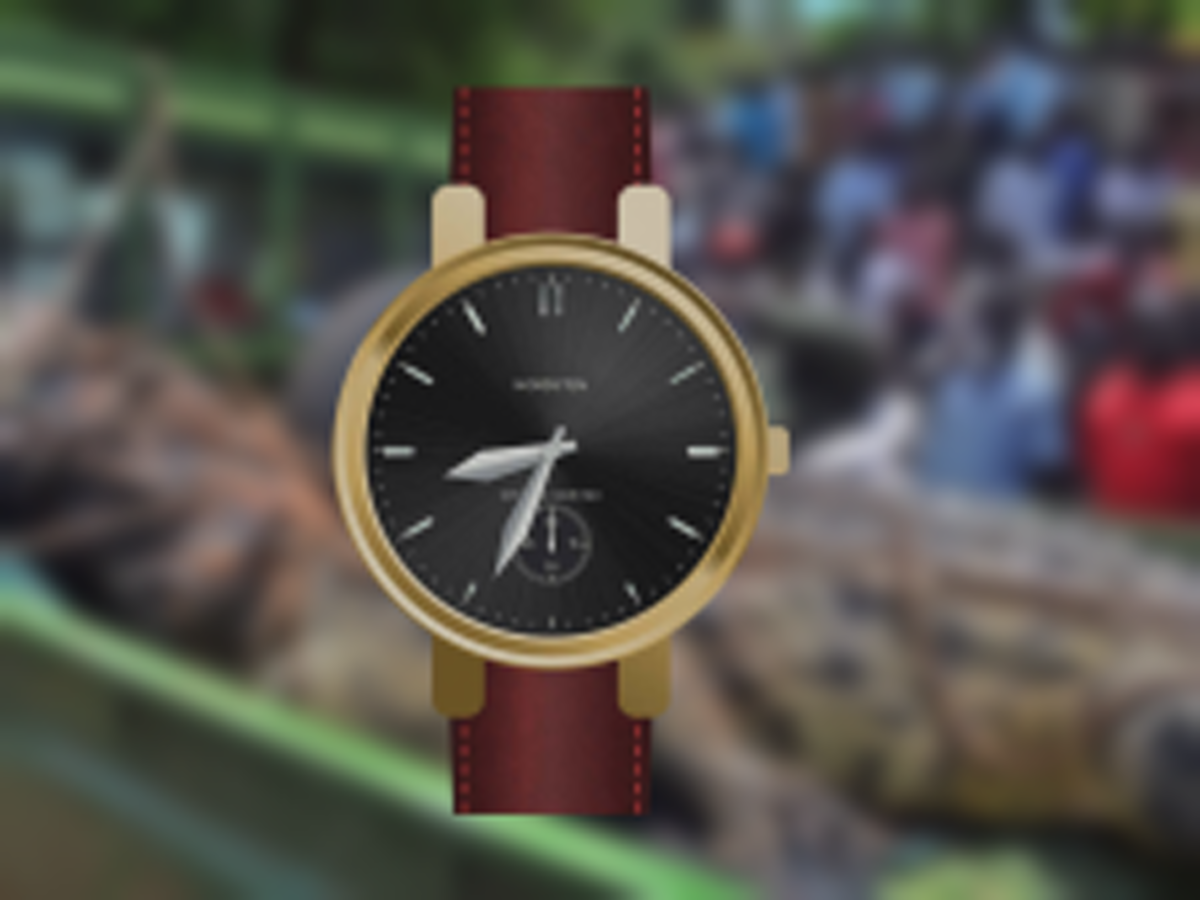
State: 8 h 34 min
